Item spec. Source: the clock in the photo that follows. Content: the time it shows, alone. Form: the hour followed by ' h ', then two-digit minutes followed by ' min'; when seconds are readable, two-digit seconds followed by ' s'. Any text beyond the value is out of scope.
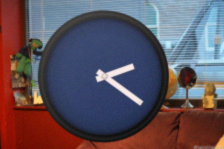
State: 2 h 21 min
